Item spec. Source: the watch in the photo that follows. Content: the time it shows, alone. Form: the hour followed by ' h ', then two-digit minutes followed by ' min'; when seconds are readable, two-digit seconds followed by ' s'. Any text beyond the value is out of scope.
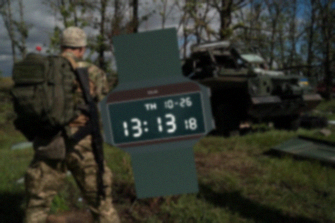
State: 13 h 13 min 18 s
